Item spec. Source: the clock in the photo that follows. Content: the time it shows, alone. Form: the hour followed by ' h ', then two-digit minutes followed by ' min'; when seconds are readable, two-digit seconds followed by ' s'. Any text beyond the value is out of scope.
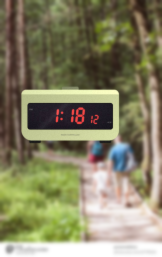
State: 1 h 18 min 12 s
